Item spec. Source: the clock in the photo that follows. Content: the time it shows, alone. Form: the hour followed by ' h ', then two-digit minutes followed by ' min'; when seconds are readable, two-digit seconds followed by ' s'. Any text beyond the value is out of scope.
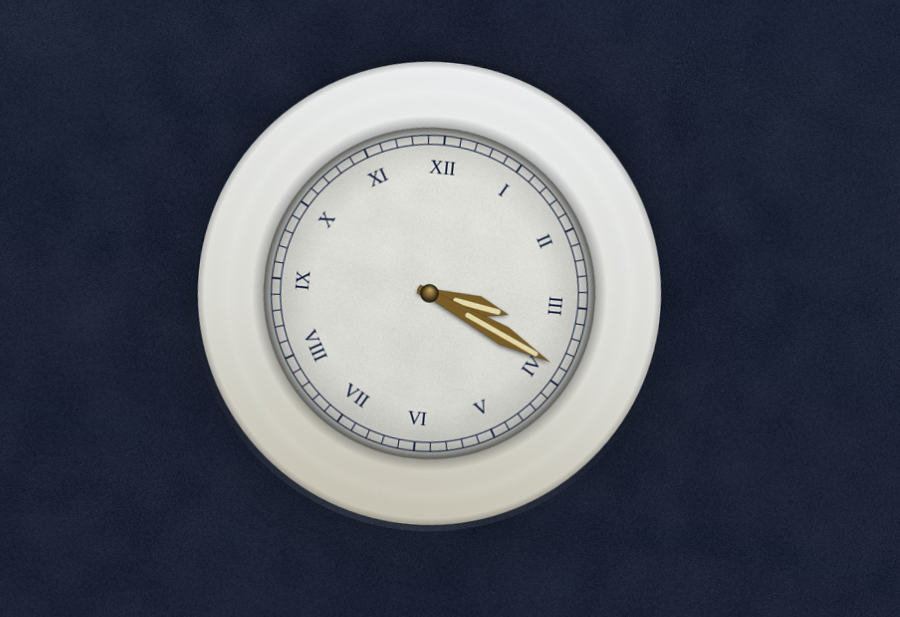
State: 3 h 19 min
